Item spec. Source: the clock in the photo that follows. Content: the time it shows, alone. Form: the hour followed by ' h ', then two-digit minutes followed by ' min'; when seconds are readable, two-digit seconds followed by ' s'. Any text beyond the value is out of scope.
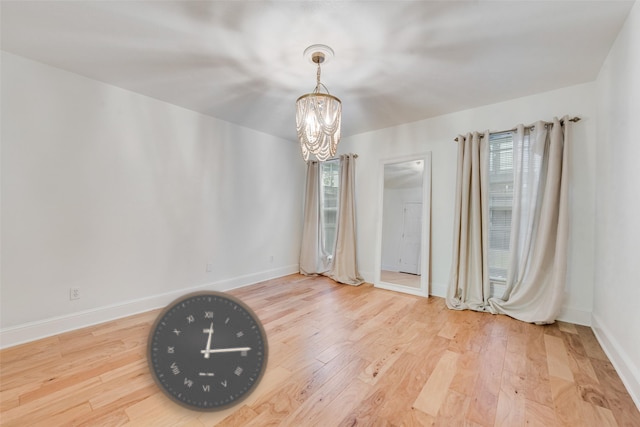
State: 12 h 14 min
